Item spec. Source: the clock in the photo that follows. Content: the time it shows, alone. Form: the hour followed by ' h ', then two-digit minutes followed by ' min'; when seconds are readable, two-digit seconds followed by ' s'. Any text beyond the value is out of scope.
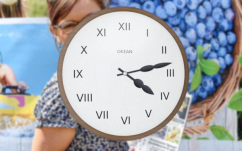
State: 4 h 13 min
